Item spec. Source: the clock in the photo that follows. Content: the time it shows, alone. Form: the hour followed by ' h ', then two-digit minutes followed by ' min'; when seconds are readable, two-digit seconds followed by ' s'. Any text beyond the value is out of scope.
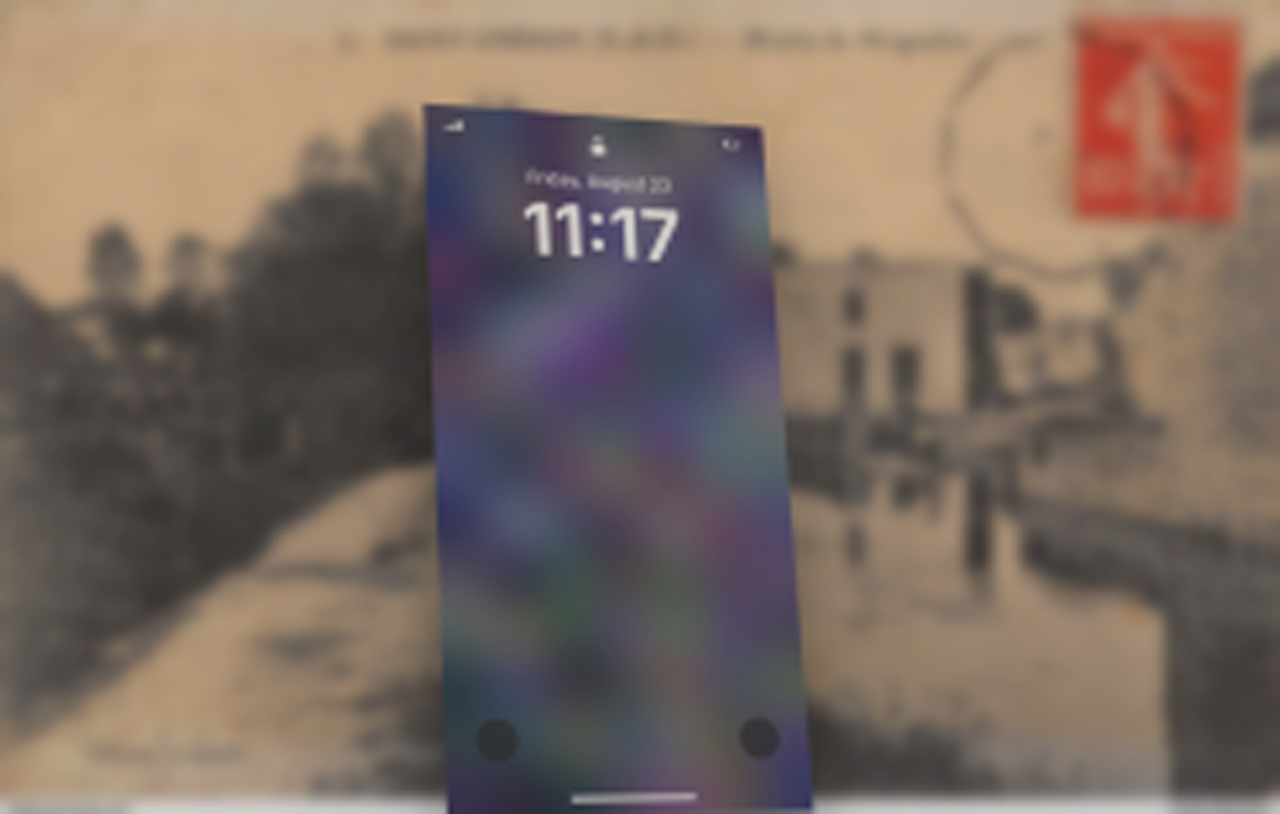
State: 11 h 17 min
